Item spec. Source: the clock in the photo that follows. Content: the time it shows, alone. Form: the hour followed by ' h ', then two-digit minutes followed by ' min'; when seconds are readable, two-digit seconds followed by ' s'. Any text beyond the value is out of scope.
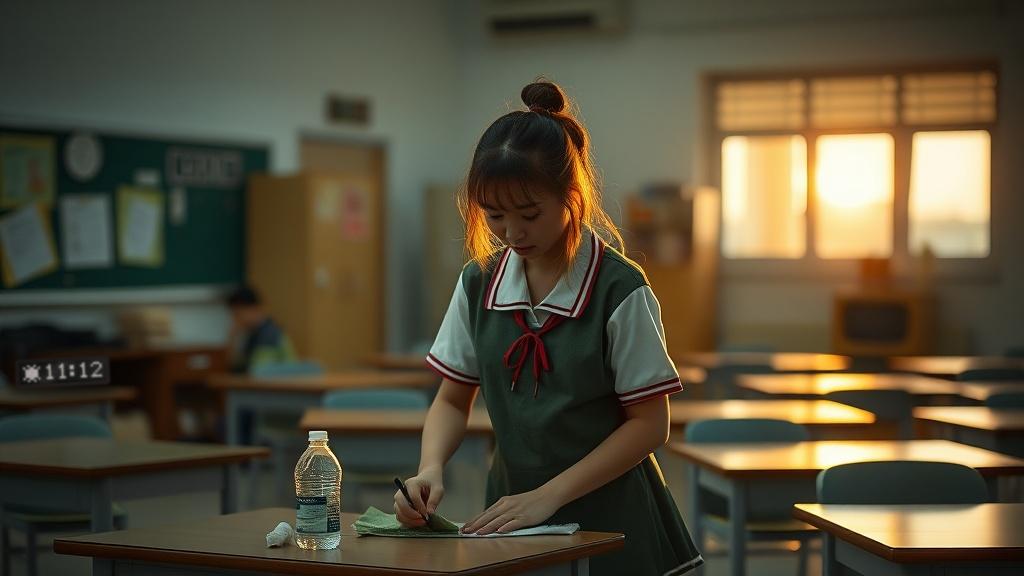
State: 11 h 12 min
